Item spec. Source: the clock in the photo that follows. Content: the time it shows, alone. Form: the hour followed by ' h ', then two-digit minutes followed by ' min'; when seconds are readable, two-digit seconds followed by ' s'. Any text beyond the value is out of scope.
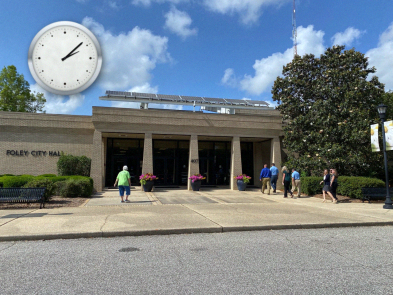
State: 2 h 08 min
